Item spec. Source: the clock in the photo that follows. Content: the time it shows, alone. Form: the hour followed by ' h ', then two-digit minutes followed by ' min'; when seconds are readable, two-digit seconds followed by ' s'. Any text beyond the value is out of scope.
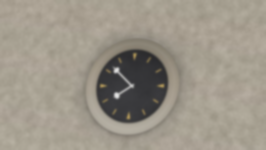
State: 7 h 52 min
